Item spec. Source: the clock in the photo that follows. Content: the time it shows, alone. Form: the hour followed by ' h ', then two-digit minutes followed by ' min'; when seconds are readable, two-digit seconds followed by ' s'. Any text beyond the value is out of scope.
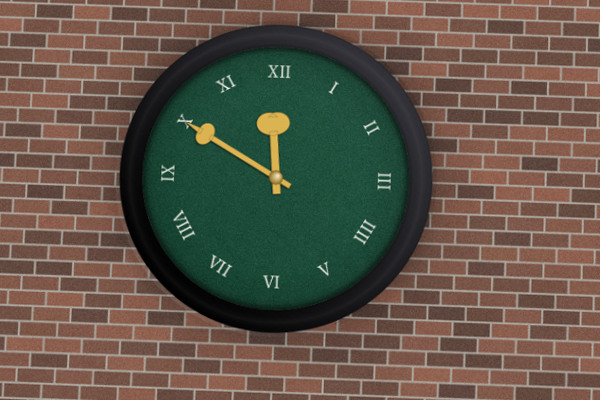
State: 11 h 50 min
